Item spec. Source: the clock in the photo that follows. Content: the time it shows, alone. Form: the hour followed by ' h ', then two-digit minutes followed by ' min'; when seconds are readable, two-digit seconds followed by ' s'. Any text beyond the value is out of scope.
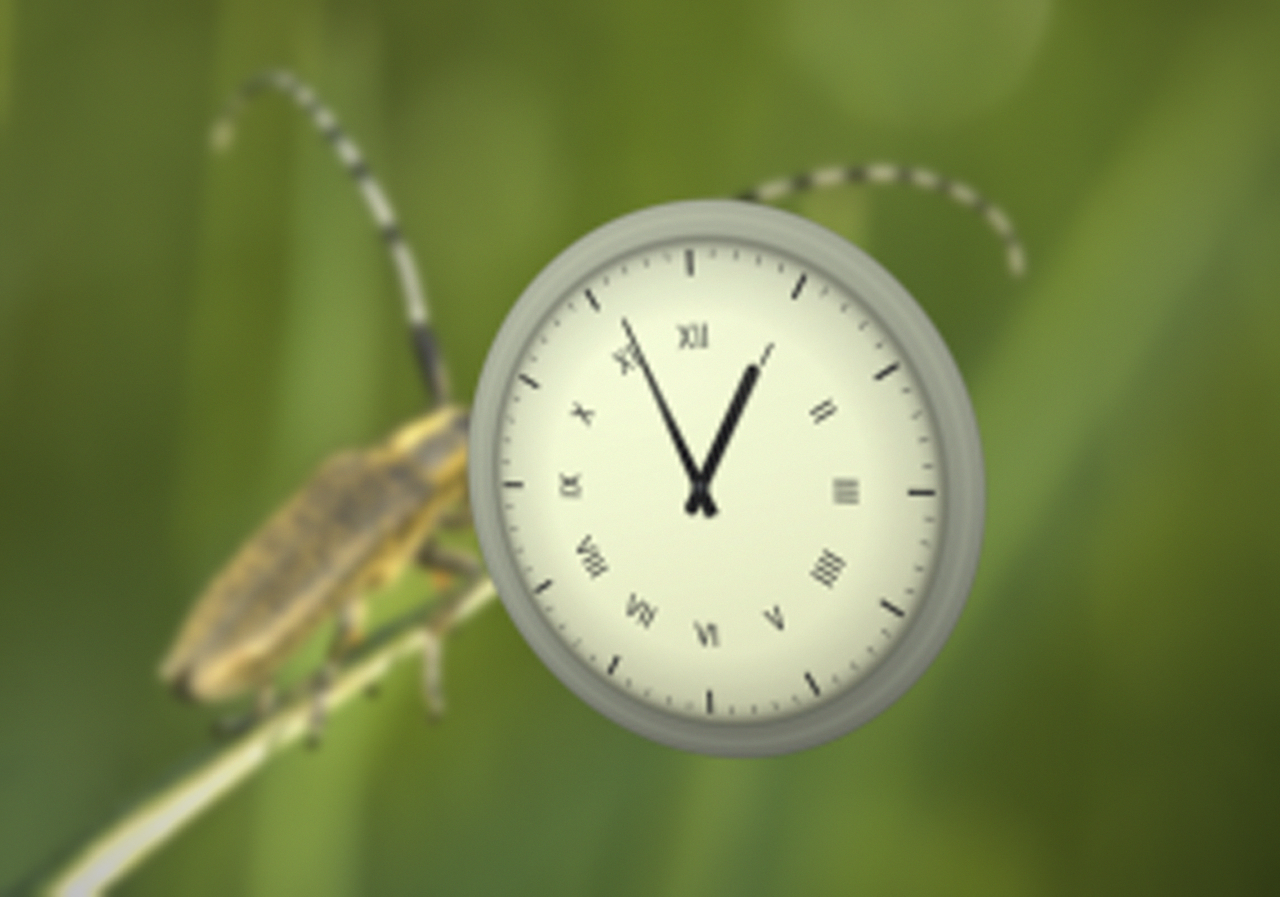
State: 12 h 56 min
